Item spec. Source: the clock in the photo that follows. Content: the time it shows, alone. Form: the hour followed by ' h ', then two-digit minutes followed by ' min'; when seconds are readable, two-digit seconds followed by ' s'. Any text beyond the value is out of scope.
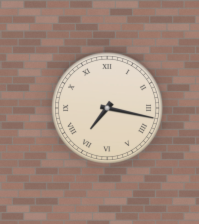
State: 7 h 17 min
